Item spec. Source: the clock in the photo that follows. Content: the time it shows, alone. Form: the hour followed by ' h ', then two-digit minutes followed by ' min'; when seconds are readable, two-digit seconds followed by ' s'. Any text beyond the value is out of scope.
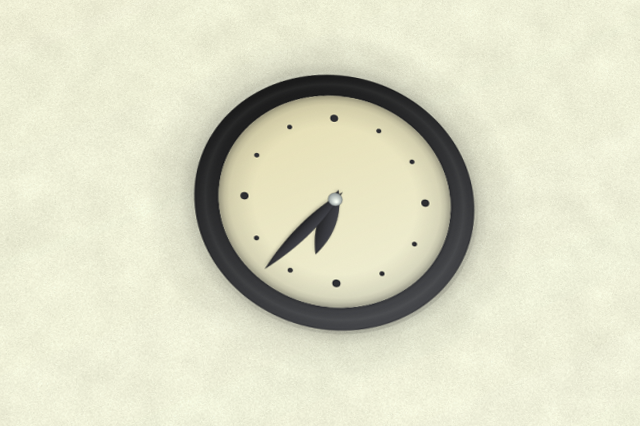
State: 6 h 37 min
